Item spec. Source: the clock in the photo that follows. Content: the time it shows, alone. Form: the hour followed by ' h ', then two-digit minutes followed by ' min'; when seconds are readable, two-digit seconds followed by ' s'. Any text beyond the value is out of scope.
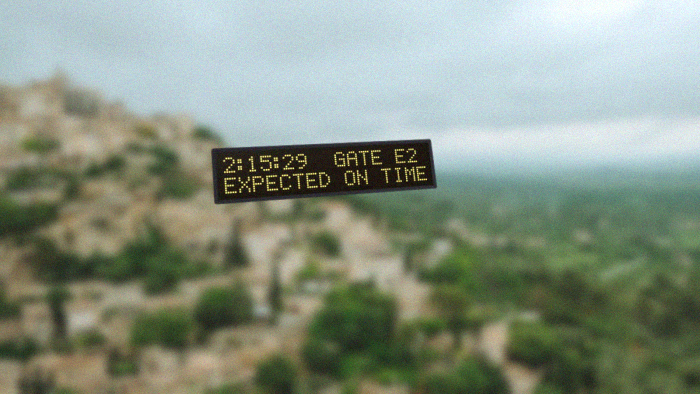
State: 2 h 15 min 29 s
